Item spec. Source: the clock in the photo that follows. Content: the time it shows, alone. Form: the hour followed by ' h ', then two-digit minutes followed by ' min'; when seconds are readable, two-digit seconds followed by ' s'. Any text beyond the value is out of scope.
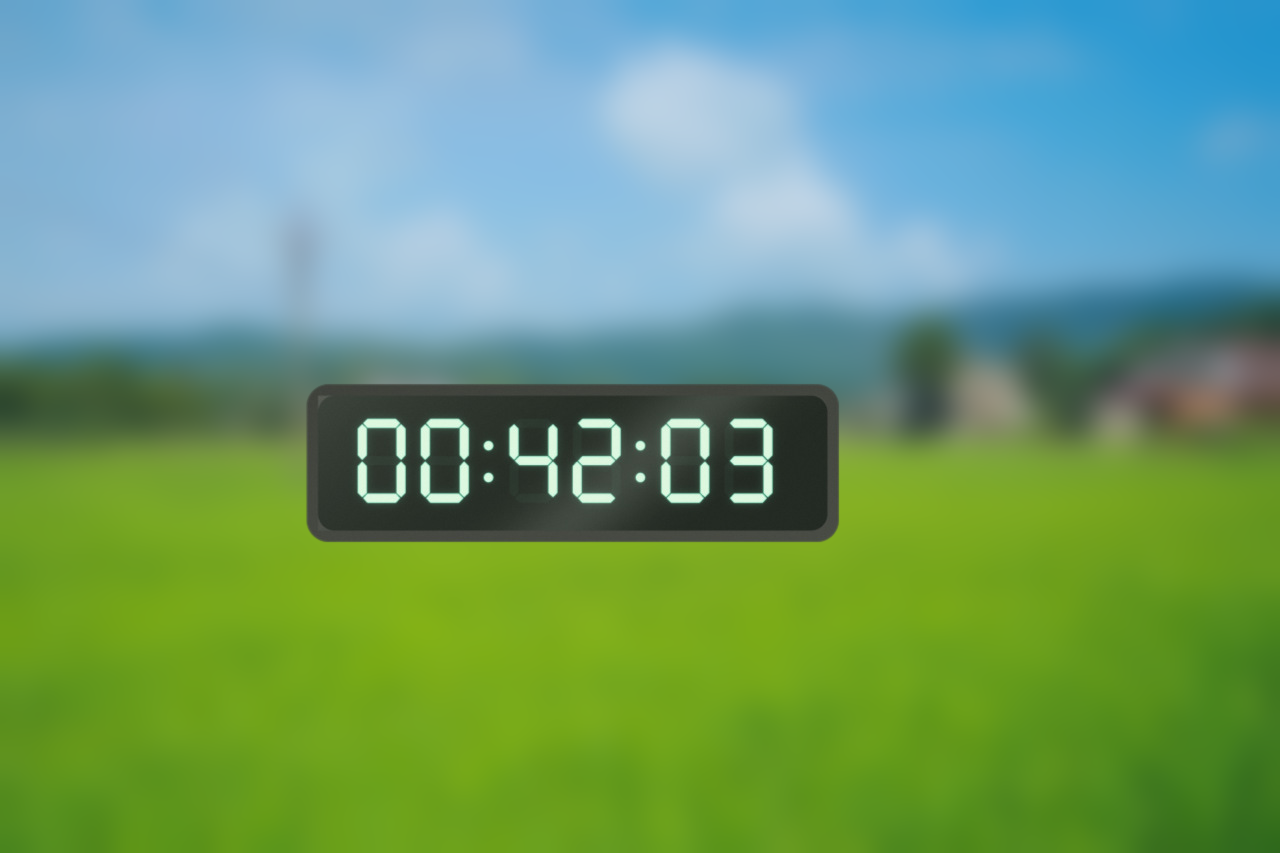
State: 0 h 42 min 03 s
